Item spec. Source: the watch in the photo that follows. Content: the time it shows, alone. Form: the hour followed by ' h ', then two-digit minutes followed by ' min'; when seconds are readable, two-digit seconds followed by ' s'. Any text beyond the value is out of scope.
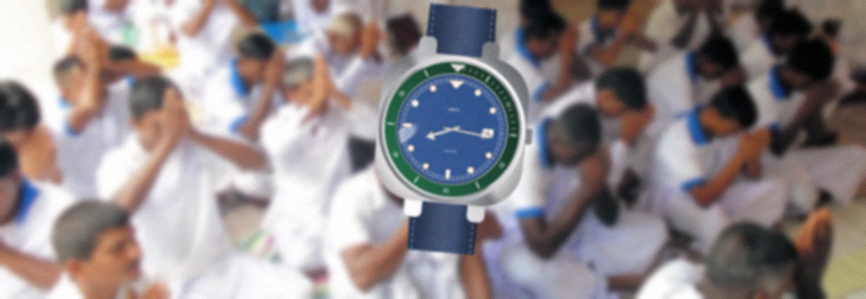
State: 8 h 16 min
